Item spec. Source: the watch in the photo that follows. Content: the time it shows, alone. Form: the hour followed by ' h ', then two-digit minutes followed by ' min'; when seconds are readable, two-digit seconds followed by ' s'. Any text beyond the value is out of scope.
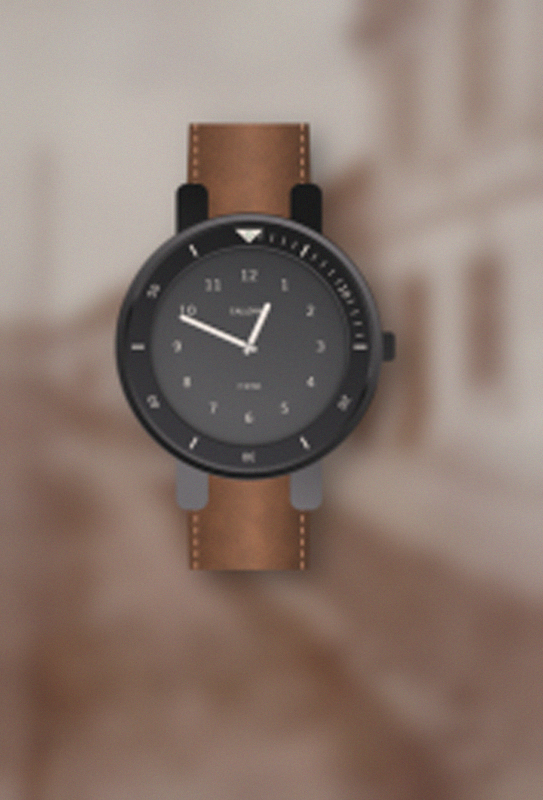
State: 12 h 49 min
